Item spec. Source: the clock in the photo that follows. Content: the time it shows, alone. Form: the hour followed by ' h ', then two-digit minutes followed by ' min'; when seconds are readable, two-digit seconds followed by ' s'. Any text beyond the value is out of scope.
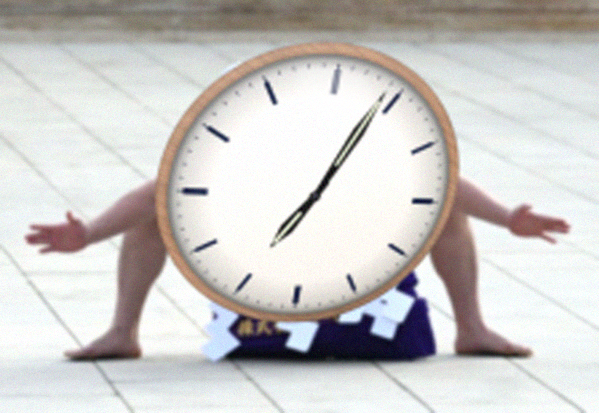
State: 7 h 04 min
